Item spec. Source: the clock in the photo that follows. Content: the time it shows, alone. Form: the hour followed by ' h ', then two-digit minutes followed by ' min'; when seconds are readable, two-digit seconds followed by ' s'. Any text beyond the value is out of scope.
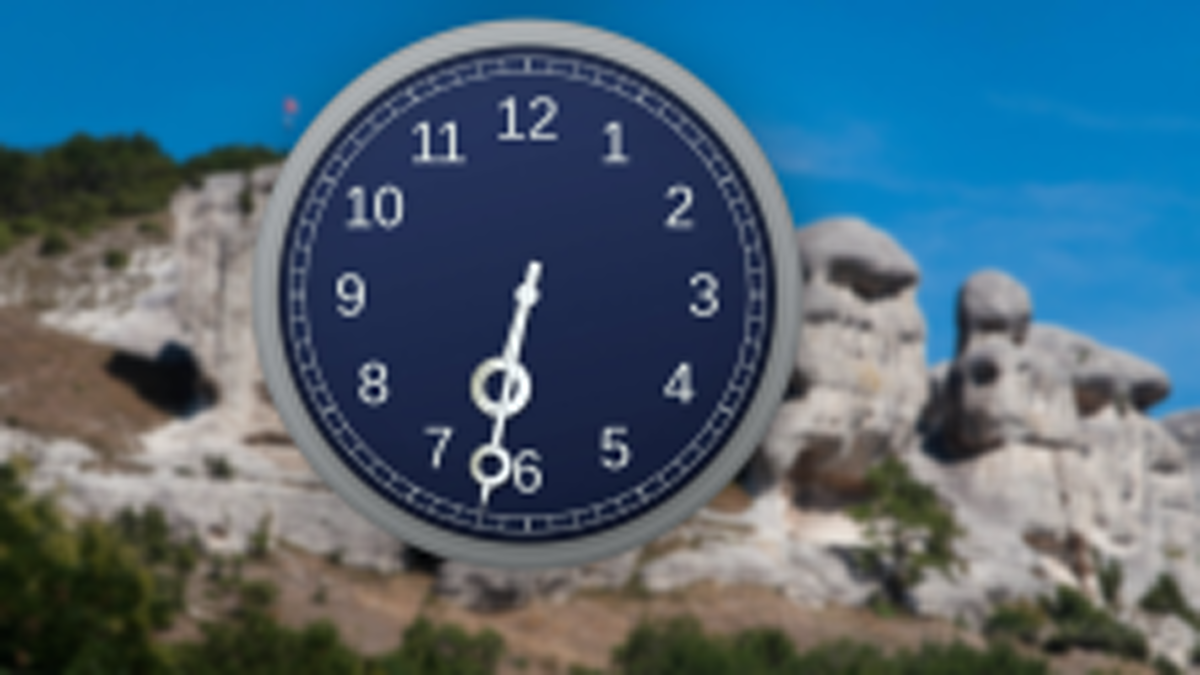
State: 6 h 32 min
